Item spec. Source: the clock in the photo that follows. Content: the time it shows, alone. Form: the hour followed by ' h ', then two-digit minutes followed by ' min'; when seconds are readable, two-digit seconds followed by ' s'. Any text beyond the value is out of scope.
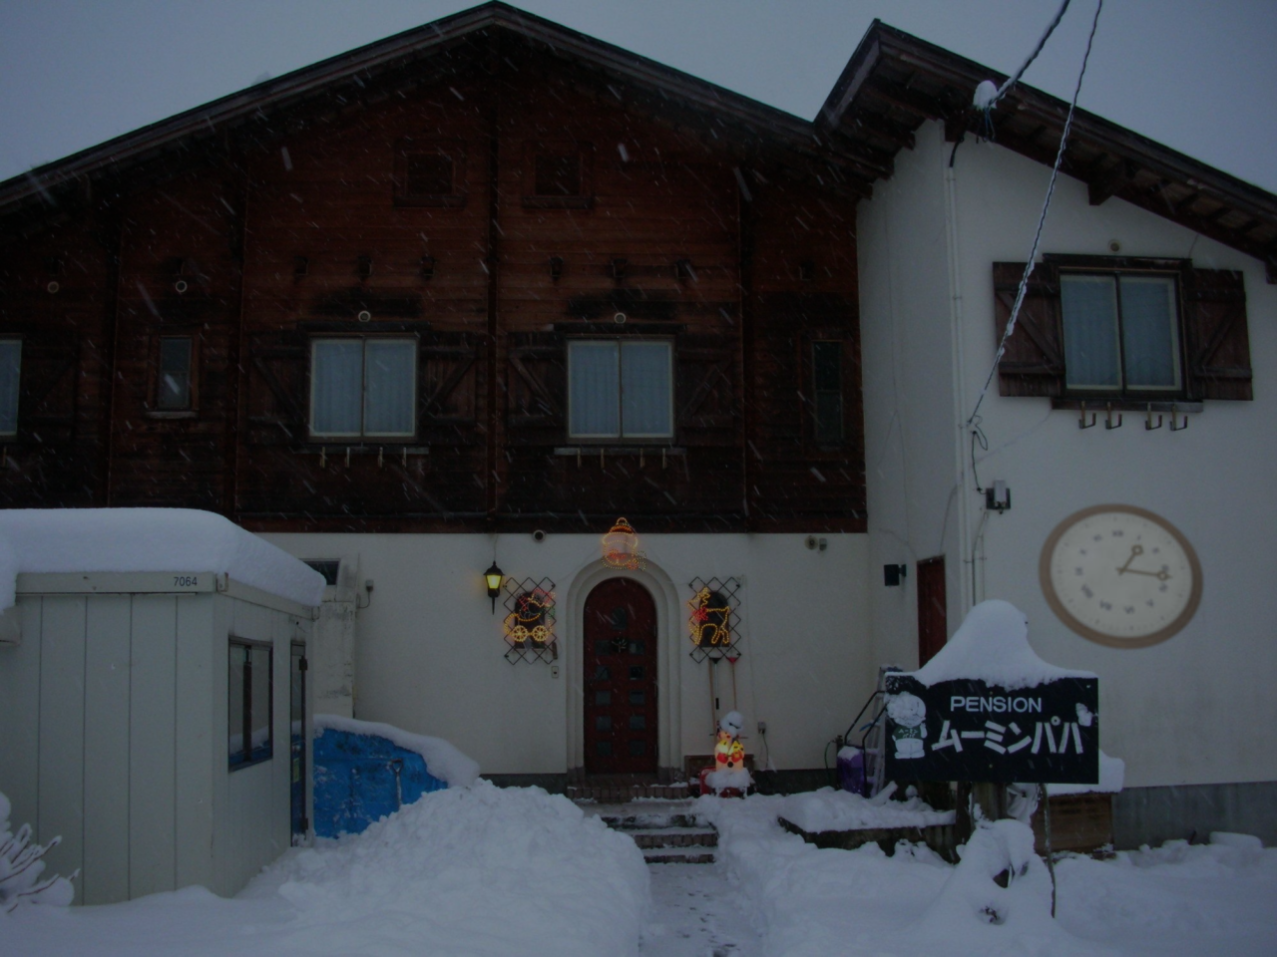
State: 1 h 17 min
